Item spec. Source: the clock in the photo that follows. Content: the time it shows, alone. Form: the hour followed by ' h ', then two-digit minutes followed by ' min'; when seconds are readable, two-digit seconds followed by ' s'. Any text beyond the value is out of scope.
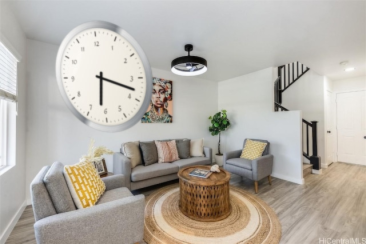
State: 6 h 18 min
